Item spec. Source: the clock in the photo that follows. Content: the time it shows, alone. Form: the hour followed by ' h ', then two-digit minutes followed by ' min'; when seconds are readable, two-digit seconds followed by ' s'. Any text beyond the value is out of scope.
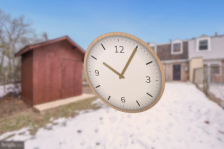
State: 10 h 05 min
